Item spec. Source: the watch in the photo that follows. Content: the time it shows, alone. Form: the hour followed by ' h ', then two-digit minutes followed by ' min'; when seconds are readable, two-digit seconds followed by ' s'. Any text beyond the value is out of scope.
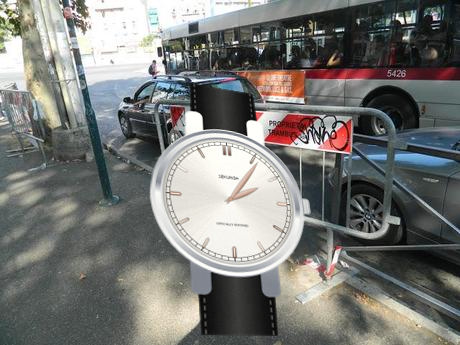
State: 2 h 06 min
